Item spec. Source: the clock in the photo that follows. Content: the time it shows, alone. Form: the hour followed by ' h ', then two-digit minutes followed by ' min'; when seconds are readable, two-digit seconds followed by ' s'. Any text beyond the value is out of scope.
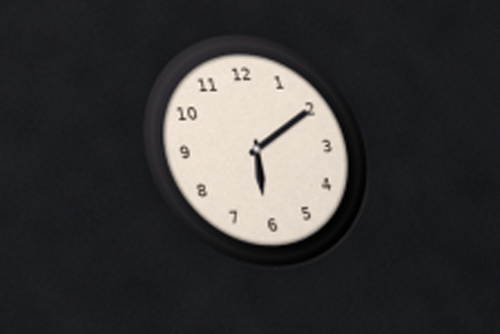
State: 6 h 10 min
